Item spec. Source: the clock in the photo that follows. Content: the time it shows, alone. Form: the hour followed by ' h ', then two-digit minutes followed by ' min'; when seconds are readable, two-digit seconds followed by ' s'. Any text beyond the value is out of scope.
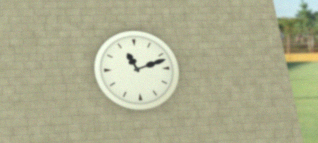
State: 11 h 12 min
